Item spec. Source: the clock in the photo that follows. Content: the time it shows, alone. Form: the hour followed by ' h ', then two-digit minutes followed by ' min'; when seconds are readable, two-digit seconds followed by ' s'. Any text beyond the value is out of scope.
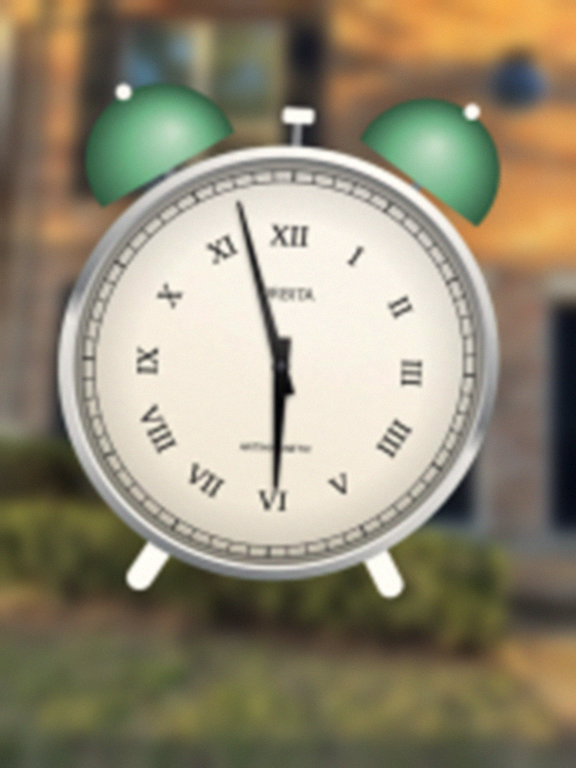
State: 5 h 57 min
